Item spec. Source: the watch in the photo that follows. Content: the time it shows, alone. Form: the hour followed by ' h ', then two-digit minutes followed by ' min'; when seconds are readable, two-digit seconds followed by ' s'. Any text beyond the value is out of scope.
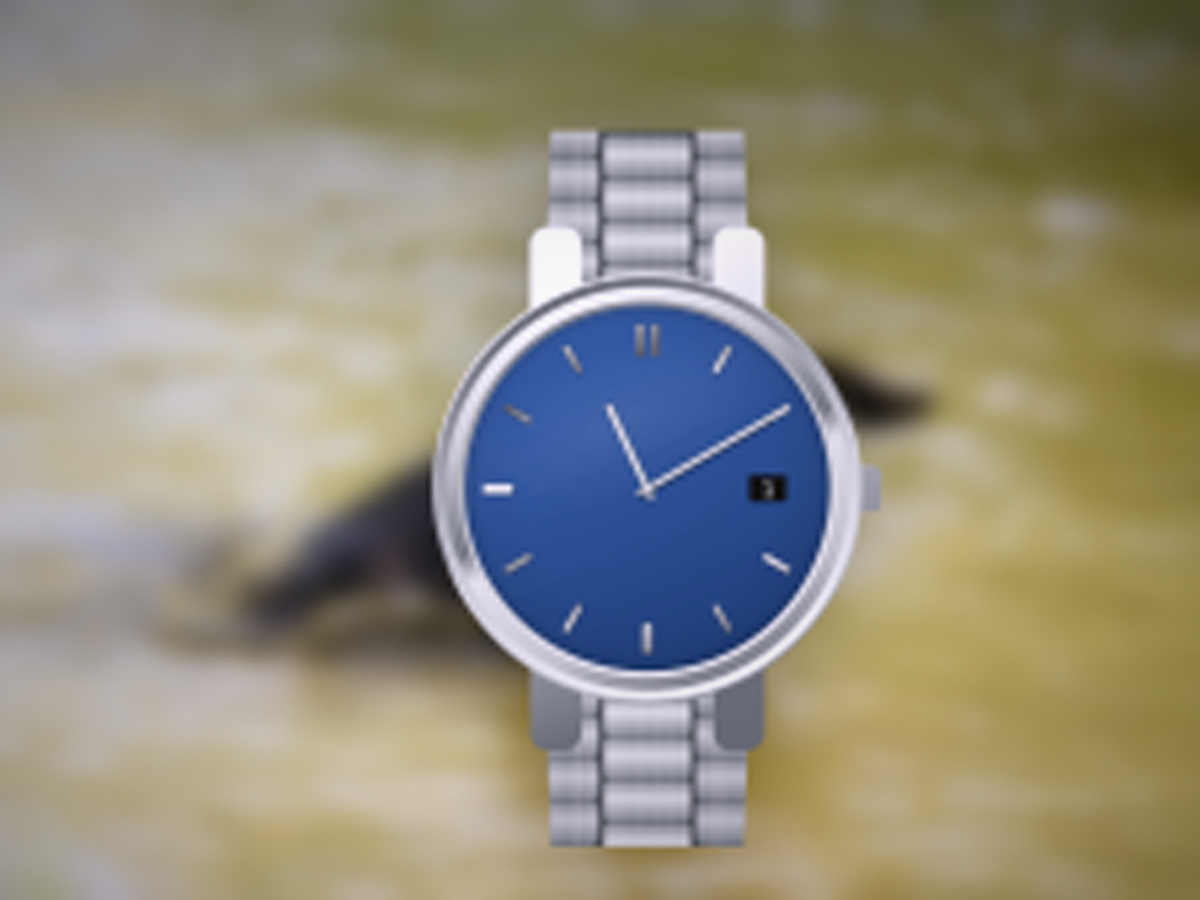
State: 11 h 10 min
